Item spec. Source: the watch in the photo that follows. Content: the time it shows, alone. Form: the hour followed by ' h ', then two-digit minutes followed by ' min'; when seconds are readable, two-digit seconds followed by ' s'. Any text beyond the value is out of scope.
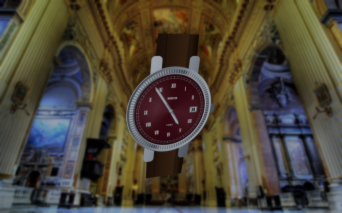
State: 4 h 54 min
